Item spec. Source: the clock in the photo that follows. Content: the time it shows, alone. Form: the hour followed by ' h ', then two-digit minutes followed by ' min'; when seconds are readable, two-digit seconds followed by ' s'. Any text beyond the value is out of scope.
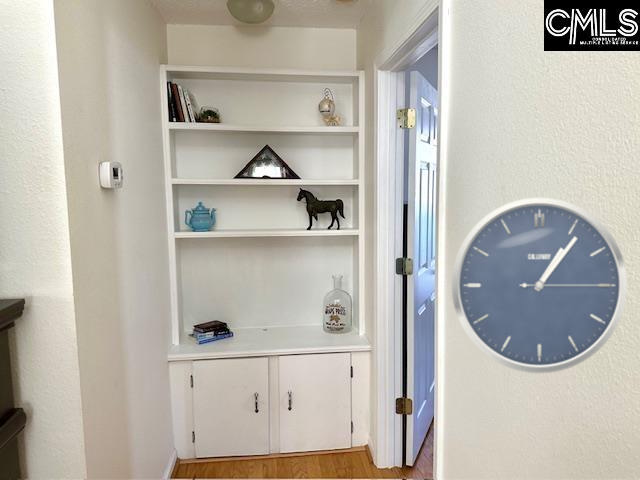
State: 1 h 06 min 15 s
